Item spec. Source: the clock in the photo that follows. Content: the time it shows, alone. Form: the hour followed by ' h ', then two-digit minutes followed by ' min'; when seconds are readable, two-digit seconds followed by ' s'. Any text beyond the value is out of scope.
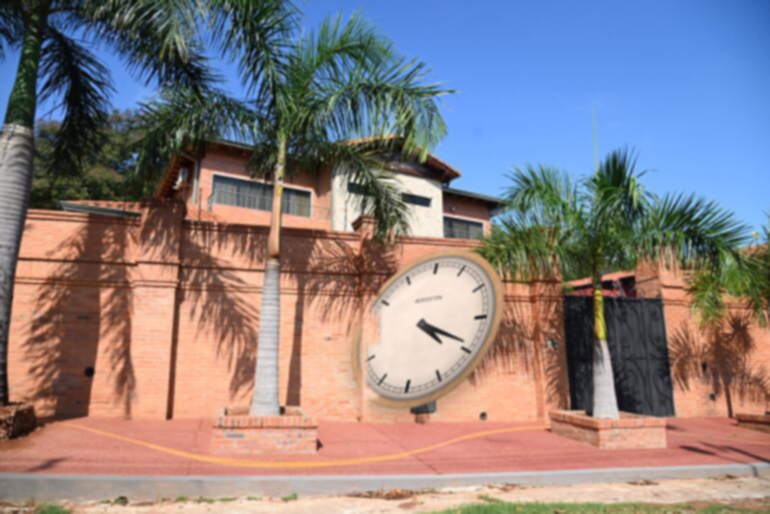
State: 4 h 19 min
